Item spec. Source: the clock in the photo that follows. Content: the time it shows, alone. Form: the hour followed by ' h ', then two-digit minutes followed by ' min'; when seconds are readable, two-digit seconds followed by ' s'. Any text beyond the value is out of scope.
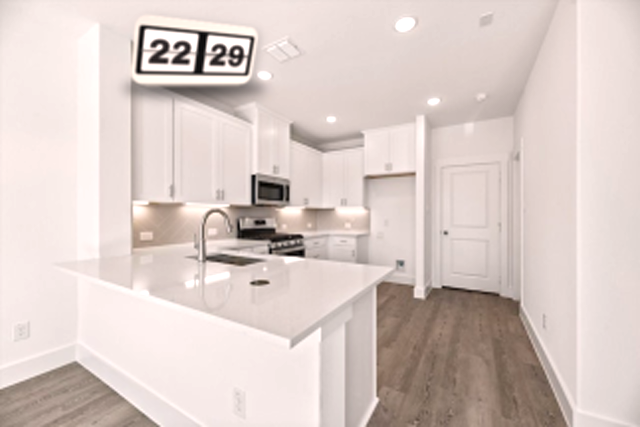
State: 22 h 29 min
